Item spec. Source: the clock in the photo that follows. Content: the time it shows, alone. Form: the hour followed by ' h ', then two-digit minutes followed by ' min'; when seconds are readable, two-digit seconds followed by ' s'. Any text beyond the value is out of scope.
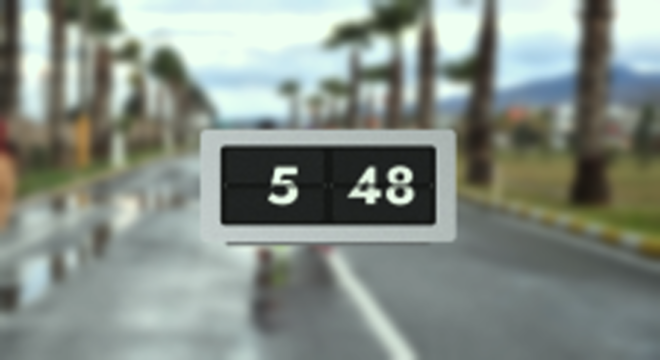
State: 5 h 48 min
